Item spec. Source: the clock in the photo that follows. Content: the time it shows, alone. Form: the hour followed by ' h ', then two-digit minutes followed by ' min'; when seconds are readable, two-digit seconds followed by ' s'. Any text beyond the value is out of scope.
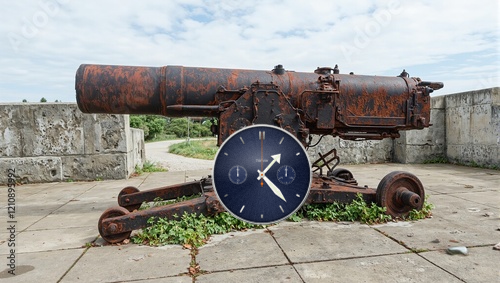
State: 1 h 23 min
